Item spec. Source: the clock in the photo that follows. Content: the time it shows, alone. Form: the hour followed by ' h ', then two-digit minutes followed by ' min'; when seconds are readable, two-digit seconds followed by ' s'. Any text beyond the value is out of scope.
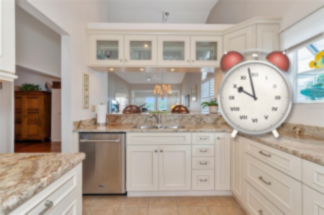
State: 9 h 58 min
